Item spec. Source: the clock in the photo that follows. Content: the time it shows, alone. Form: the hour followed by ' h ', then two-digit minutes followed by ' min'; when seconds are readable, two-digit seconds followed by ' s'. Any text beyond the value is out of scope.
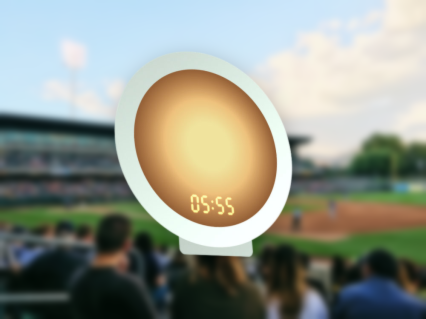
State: 5 h 55 min
